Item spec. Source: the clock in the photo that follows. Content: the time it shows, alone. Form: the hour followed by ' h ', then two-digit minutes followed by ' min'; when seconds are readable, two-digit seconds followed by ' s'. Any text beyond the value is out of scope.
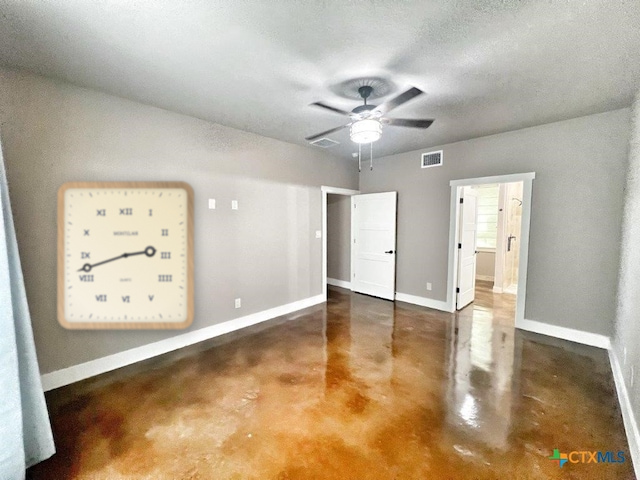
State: 2 h 42 min
